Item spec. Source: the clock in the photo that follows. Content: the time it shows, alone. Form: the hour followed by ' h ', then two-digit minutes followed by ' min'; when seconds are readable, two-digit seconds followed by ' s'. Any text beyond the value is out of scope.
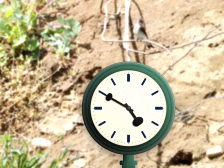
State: 4 h 50 min
